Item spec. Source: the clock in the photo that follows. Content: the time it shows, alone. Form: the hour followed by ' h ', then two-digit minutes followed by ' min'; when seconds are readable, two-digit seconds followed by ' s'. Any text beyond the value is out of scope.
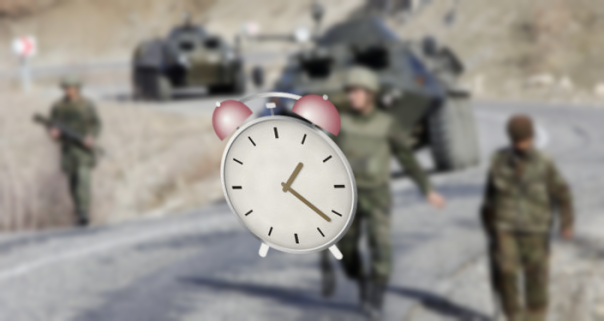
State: 1 h 22 min
